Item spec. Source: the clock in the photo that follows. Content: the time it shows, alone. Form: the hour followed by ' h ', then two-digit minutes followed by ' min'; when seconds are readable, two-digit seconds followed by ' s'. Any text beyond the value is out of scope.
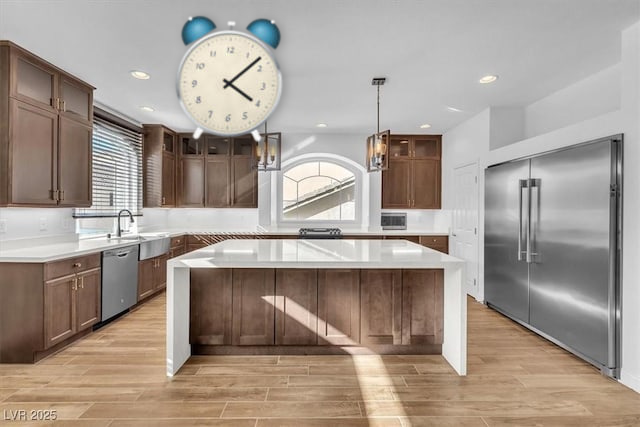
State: 4 h 08 min
